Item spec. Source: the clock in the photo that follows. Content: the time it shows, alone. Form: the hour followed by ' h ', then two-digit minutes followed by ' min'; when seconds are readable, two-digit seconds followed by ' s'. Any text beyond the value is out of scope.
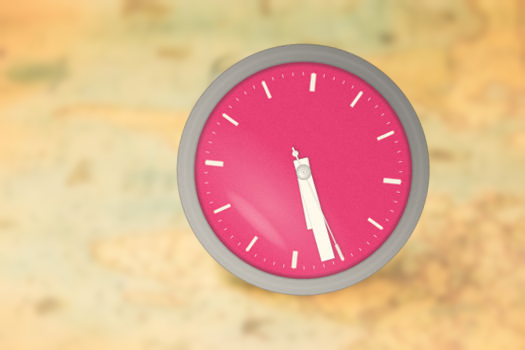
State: 5 h 26 min 25 s
